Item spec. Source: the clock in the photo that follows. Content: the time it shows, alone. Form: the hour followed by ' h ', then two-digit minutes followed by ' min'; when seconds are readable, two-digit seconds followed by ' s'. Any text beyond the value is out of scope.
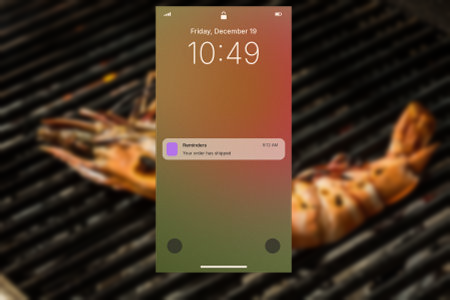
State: 10 h 49 min
